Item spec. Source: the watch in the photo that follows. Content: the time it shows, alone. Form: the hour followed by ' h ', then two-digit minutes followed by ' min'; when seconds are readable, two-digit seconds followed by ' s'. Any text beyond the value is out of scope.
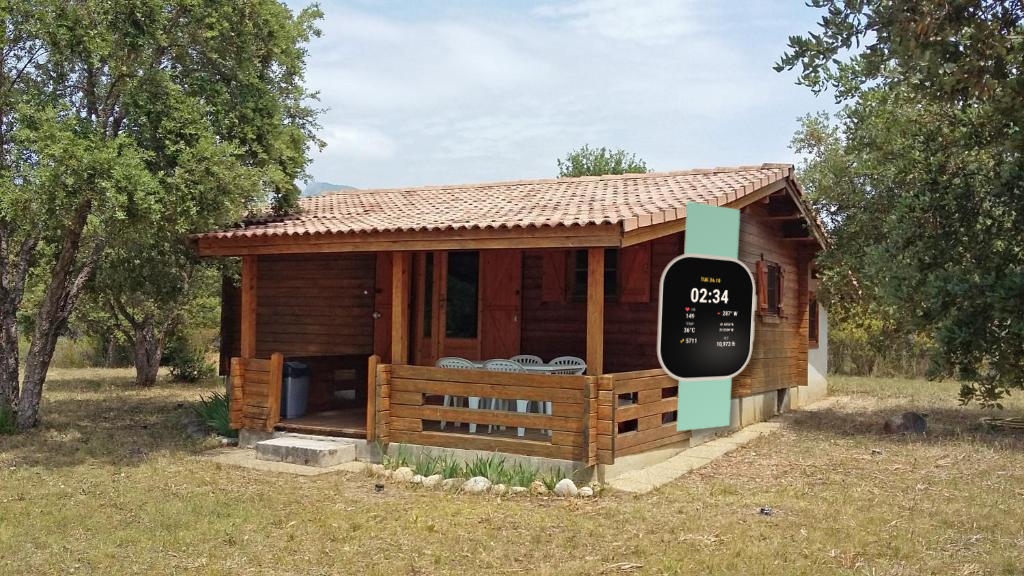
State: 2 h 34 min
